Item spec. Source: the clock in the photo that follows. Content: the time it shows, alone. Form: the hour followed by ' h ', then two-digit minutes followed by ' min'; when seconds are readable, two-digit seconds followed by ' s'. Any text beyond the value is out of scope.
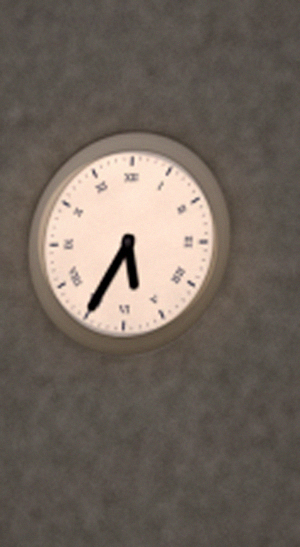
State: 5 h 35 min
